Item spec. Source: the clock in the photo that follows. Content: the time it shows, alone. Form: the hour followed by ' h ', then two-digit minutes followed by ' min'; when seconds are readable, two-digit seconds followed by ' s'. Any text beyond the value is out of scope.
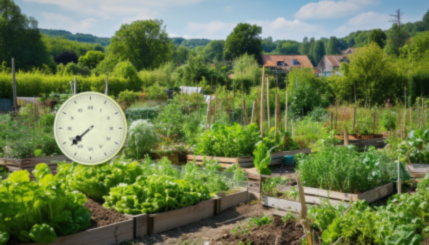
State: 7 h 38 min
